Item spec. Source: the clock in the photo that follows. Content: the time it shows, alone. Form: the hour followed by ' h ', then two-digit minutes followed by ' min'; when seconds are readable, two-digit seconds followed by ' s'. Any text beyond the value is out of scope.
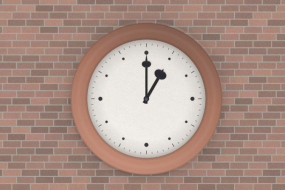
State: 1 h 00 min
